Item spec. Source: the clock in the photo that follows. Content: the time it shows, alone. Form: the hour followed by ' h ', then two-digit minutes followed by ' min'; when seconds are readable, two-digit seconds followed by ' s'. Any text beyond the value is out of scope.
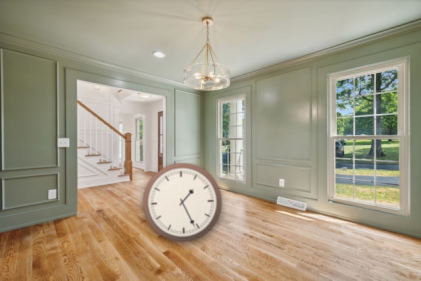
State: 1 h 26 min
